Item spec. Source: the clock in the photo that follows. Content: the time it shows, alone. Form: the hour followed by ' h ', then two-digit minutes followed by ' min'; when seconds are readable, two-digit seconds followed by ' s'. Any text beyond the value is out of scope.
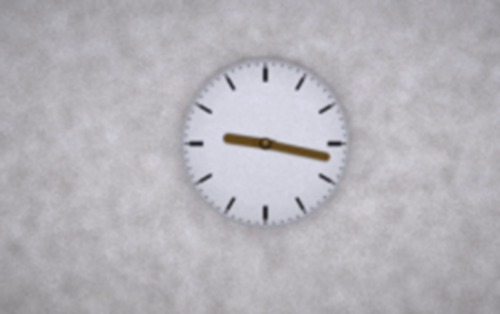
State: 9 h 17 min
